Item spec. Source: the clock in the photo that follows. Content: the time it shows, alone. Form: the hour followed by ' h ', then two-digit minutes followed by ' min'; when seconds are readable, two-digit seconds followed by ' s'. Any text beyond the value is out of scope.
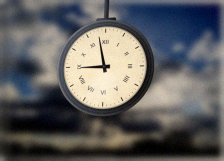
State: 8 h 58 min
